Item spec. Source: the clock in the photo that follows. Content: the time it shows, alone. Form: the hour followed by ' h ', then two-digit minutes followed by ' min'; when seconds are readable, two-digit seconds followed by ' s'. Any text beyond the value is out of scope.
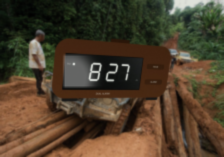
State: 8 h 27 min
